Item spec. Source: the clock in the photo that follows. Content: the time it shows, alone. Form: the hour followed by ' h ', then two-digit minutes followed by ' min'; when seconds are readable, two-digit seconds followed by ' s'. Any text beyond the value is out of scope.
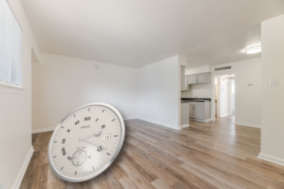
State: 2 h 19 min
